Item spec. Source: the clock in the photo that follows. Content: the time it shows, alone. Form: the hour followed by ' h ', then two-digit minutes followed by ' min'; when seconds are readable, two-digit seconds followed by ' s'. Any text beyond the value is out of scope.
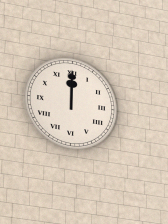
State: 12 h 00 min
